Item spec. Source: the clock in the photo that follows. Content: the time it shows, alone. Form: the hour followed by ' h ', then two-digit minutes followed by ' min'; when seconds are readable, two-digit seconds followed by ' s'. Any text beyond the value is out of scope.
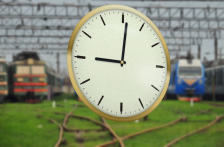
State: 9 h 01 min
